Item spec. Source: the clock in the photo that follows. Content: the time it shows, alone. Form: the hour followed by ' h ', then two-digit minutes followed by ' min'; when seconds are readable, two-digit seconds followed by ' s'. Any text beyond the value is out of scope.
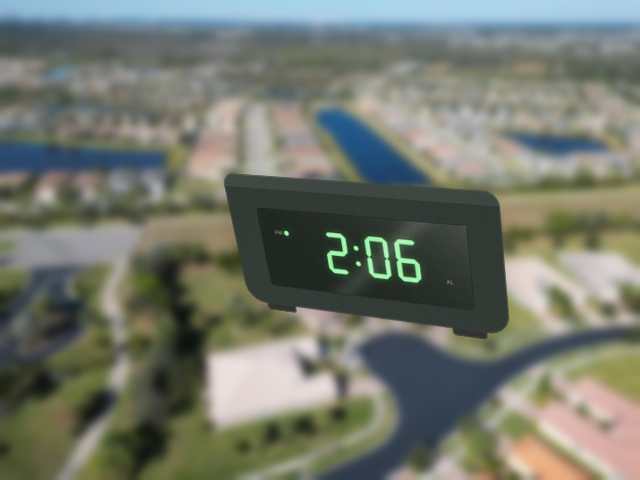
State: 2 h 06 min
